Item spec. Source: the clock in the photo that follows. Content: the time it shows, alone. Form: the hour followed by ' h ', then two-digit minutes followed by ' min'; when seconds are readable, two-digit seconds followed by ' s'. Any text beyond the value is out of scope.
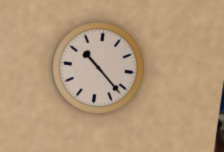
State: 10 h 22 min
